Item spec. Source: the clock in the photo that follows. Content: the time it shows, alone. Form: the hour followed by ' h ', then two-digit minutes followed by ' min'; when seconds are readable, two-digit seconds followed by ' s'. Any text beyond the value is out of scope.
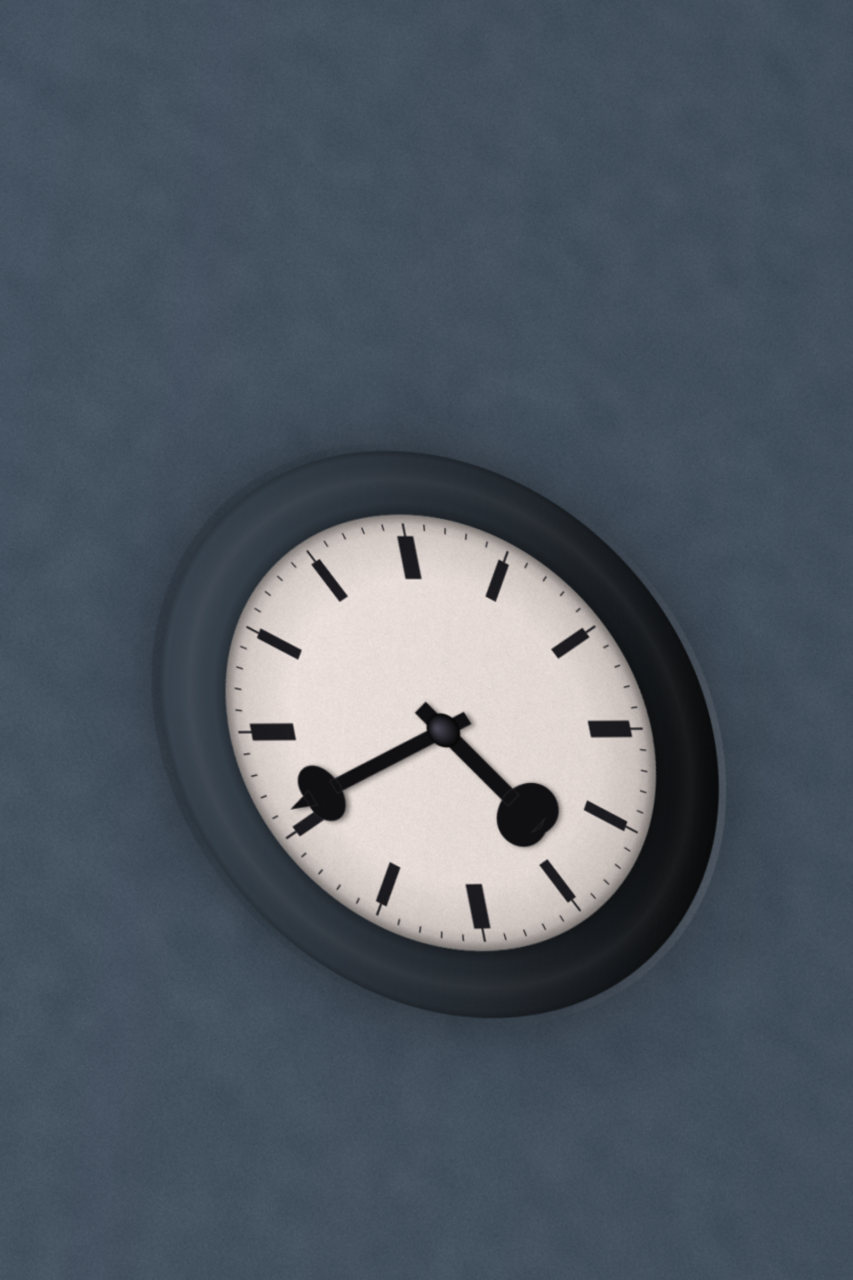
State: 4 h 41 min
